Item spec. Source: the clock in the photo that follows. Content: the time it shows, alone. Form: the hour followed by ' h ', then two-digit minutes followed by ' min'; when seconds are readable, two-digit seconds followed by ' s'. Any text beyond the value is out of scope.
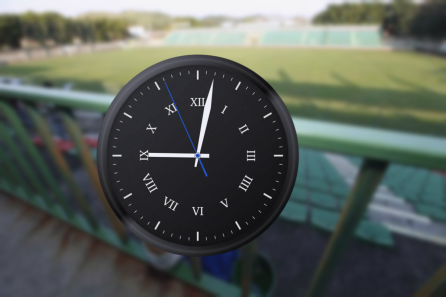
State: 9 h 01 min 56 s
